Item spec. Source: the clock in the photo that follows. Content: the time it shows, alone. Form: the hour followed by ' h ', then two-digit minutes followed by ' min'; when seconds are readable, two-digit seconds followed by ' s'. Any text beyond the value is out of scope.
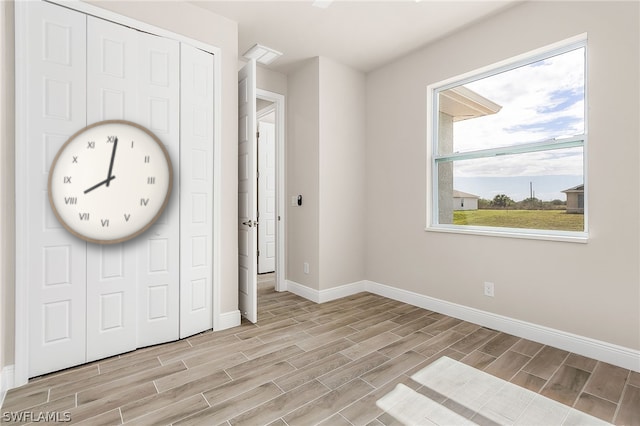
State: 8 h 01 min
